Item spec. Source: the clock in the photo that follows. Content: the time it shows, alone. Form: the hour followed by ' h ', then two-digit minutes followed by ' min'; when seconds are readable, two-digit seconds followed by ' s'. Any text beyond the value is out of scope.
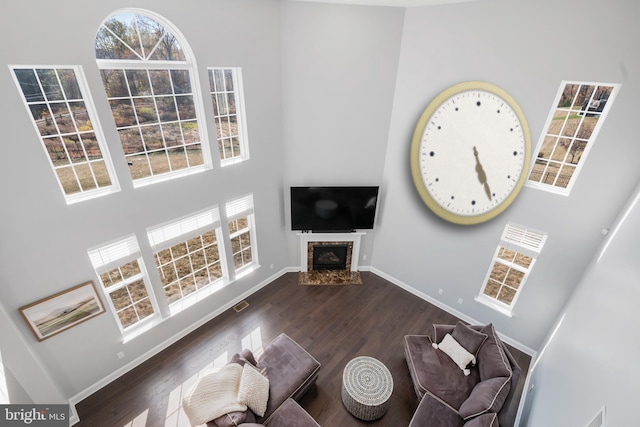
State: 5 h 26 min
